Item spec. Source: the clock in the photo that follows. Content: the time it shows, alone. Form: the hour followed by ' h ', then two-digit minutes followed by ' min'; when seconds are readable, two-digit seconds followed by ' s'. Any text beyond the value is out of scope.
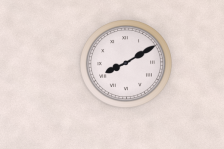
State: 8 h 10 min
